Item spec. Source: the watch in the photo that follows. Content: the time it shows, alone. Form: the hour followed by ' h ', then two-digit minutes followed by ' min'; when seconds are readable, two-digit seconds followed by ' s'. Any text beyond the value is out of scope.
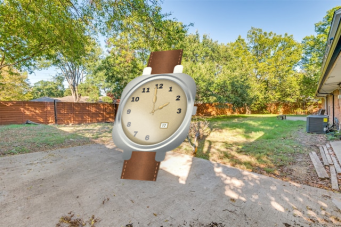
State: 1 h 59 min
